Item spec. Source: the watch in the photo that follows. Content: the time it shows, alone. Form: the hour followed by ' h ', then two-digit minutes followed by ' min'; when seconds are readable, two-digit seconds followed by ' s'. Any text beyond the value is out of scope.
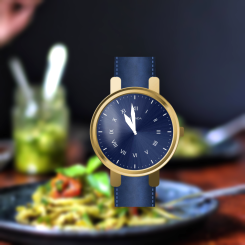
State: 10 h 59 min
